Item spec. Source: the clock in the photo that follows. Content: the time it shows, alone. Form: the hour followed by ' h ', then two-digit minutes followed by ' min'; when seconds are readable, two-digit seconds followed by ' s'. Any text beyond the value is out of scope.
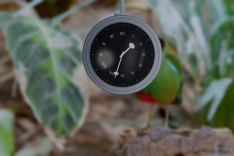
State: 1 h 33 min
